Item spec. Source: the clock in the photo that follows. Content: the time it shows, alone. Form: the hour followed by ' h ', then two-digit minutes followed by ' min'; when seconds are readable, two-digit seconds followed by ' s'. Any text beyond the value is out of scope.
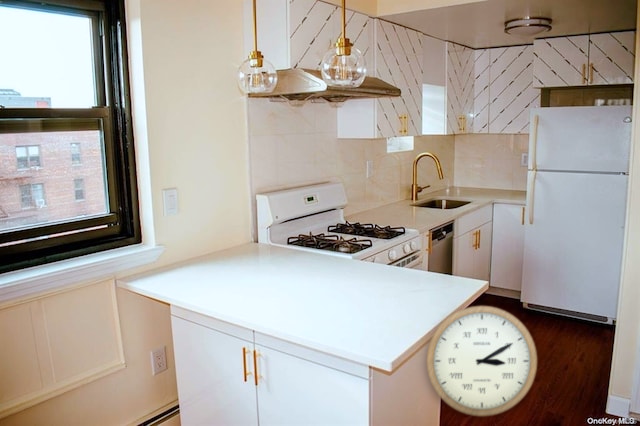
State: 3 h 10 min
